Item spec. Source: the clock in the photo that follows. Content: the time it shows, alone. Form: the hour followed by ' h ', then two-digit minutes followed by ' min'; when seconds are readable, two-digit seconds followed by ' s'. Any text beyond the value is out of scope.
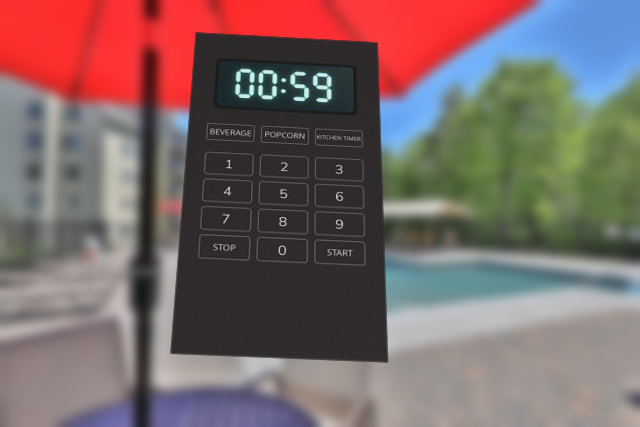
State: 0 h 59 min
